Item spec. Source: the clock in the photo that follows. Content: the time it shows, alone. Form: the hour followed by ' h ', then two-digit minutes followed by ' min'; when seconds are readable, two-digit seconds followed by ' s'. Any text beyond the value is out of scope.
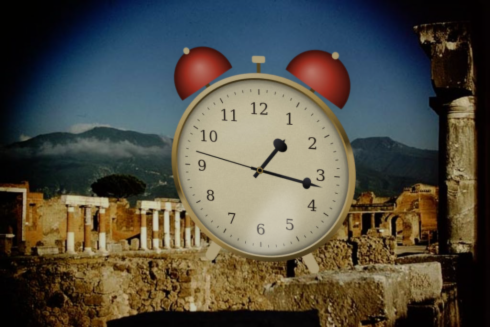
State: 1 h 16 min 47 s
